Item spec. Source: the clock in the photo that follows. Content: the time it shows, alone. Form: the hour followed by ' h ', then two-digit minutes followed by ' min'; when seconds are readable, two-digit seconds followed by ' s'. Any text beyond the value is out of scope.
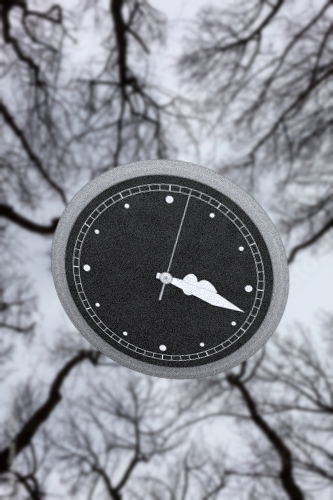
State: 3 h 18 min 02 s
